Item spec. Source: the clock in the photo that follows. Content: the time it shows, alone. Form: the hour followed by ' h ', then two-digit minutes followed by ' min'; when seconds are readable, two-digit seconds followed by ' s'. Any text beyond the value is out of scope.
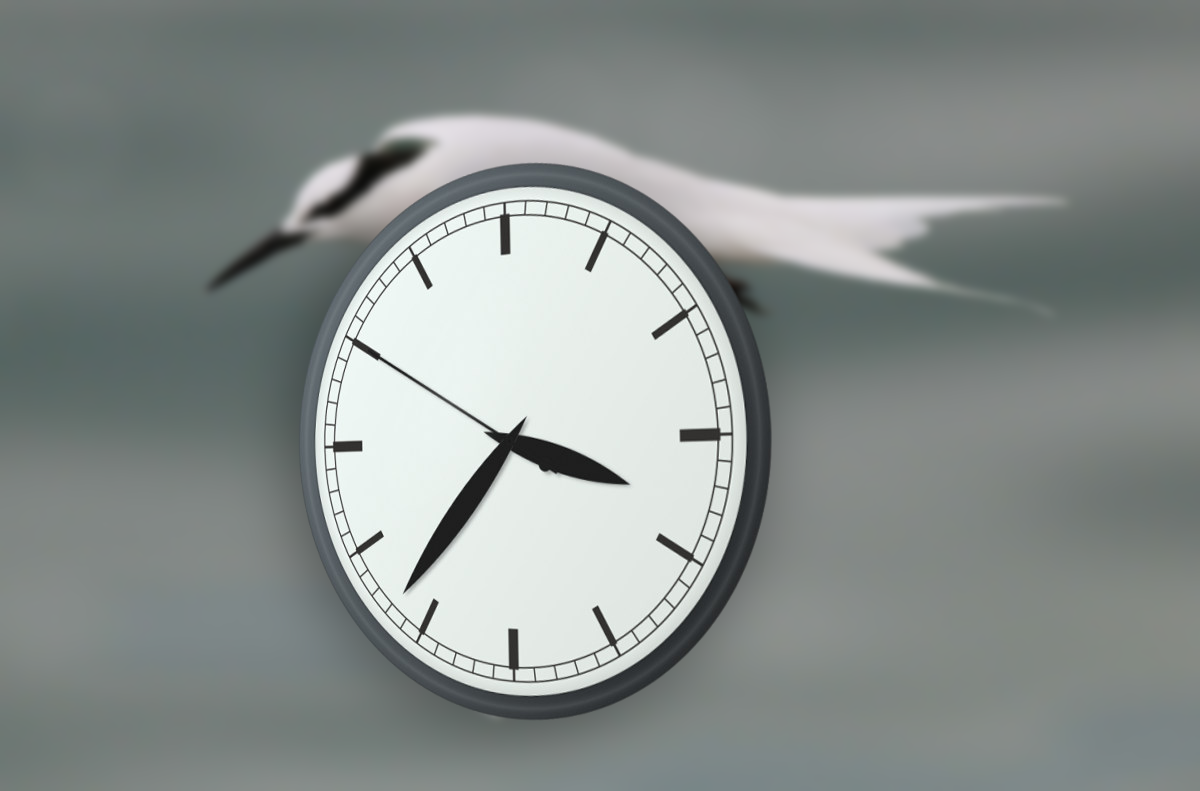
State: 3 h 36 min 50 s
